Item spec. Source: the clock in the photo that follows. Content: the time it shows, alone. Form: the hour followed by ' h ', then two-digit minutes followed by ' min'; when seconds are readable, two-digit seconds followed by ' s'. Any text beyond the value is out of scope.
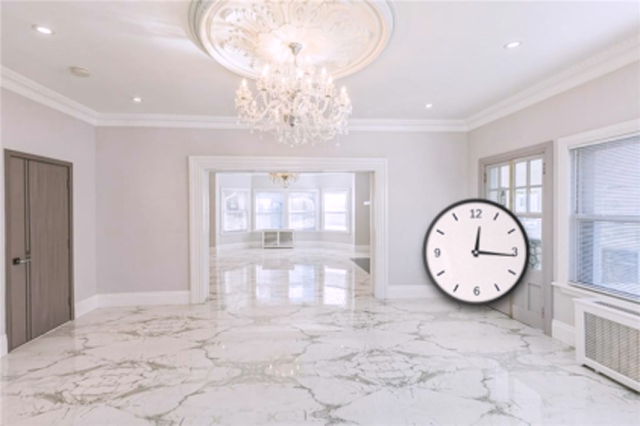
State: 12 h 16 min
